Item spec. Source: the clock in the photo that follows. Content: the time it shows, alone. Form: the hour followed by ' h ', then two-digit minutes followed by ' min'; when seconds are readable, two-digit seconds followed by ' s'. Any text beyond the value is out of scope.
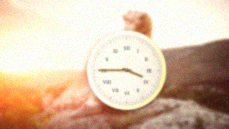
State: 3 h 45 min
